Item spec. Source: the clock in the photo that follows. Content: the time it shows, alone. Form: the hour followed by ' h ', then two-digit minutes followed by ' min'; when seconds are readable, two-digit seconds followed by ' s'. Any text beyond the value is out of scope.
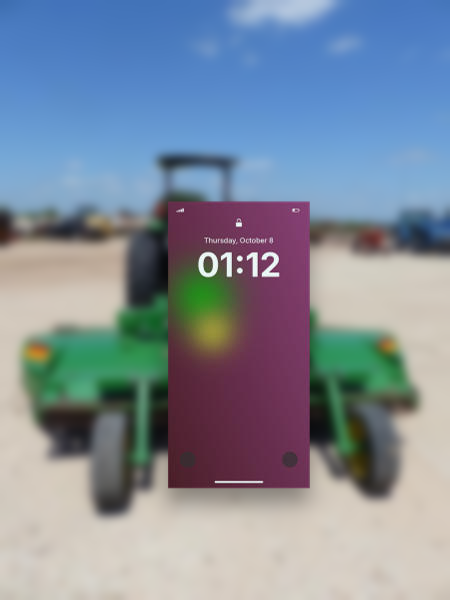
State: 1 h 12 min
